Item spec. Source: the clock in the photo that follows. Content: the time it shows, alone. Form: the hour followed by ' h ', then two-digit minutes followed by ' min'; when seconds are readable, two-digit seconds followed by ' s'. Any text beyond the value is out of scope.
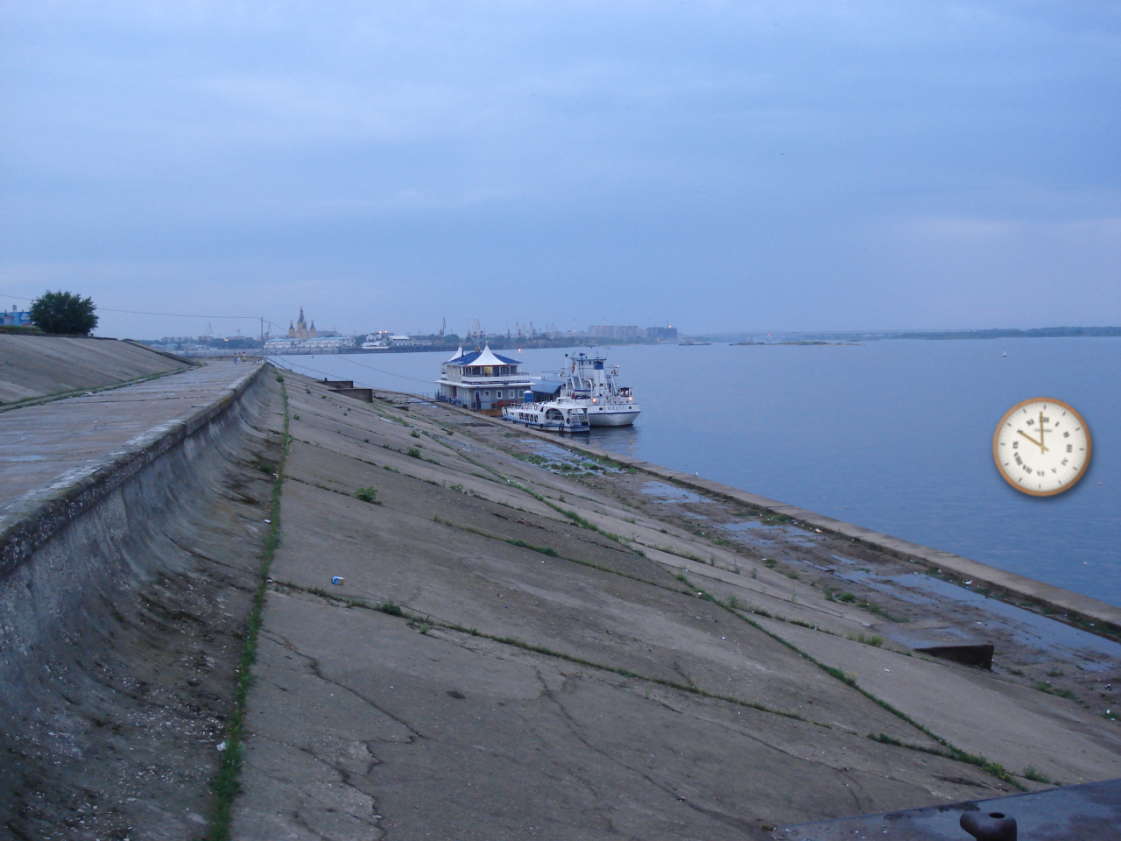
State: 9 h 59 min
